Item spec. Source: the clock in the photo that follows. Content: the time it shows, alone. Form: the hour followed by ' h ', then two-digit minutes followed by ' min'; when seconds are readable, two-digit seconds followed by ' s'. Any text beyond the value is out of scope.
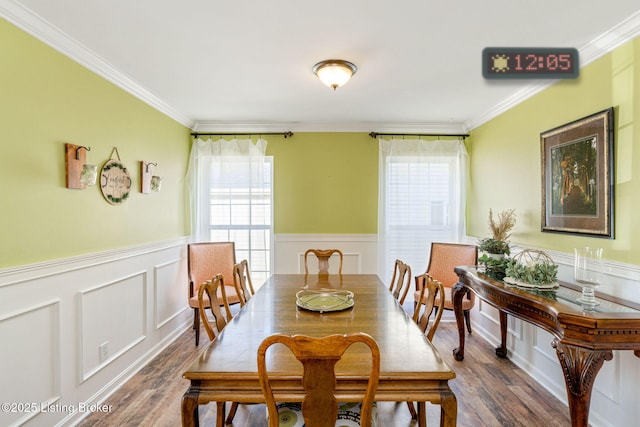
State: 12 h 05 min
